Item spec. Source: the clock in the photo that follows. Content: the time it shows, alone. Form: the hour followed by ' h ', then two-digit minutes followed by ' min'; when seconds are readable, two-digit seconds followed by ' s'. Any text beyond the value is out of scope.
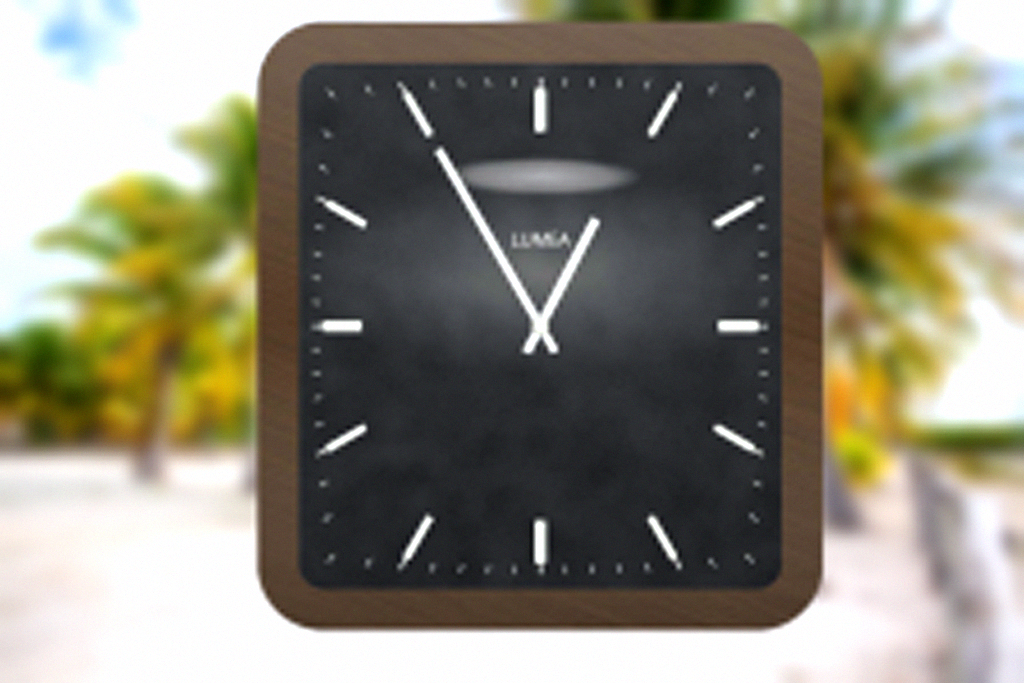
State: 12 h 55 min
